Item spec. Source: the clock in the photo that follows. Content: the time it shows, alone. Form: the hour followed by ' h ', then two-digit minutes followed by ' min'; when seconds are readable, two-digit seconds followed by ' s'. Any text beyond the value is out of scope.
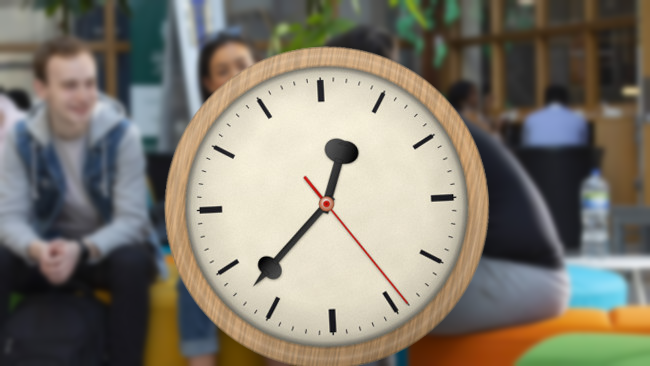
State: 12 h 37 min 24 s
